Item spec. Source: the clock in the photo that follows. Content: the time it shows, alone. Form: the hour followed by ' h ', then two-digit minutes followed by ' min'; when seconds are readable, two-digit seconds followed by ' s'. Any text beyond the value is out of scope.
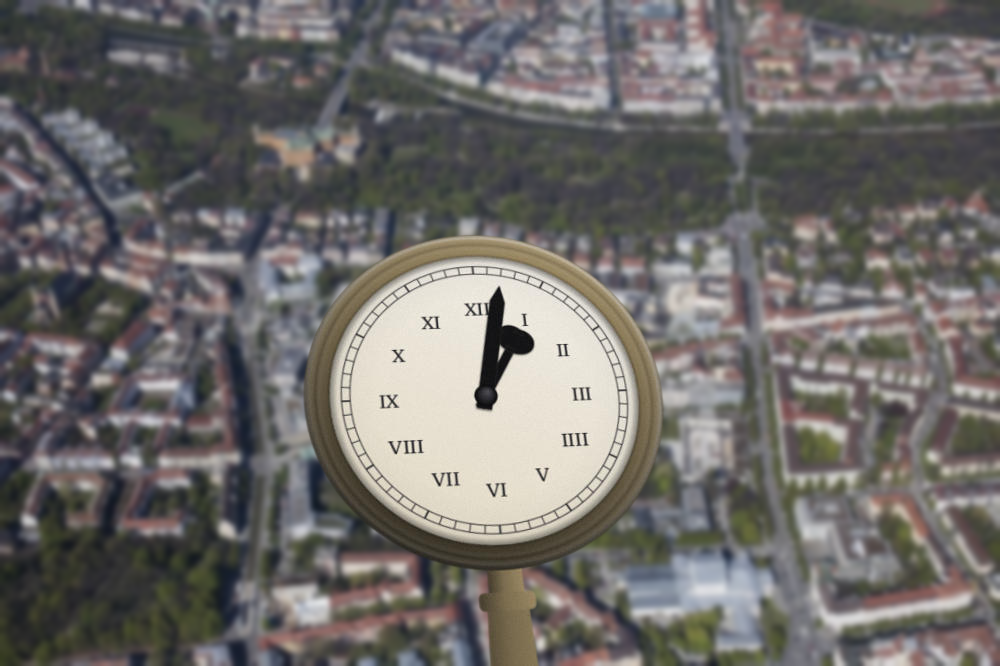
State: 1 h 02 min
